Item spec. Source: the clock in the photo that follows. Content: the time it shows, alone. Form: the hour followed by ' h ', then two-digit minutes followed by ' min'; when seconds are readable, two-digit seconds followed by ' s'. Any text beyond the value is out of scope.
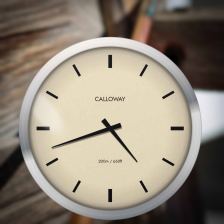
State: 4 h 42 min
